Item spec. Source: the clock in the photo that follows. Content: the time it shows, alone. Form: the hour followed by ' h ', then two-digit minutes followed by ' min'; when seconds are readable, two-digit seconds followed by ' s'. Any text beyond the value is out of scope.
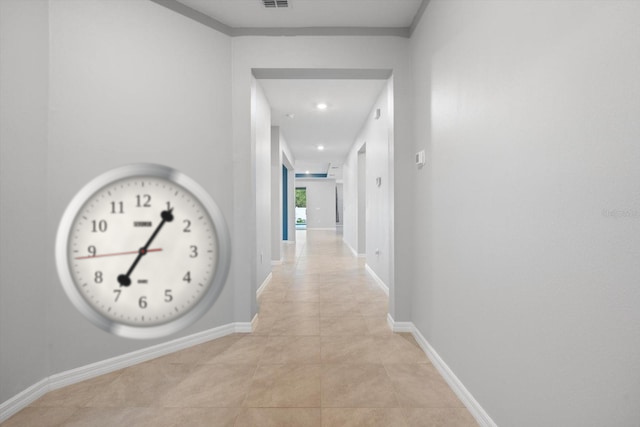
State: 7 h 05 min 44 s
